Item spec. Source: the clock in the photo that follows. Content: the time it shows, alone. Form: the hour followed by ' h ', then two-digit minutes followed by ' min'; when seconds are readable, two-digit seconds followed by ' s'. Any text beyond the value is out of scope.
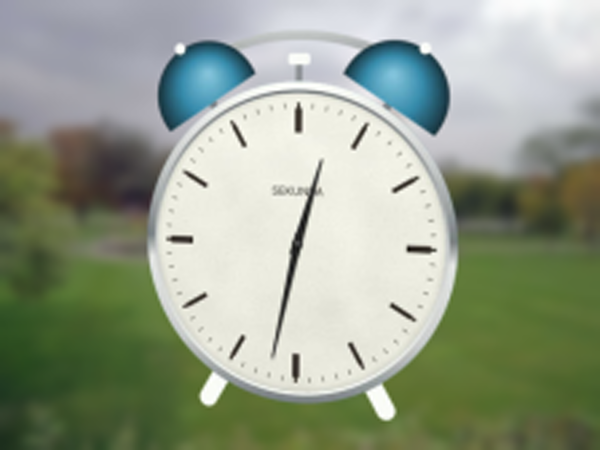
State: 12 h 32 min
